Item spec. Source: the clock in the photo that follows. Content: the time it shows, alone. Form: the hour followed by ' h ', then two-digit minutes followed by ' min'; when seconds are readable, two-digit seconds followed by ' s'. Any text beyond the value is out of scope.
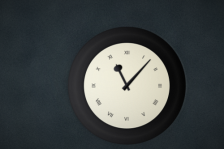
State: 11 h 07 min
